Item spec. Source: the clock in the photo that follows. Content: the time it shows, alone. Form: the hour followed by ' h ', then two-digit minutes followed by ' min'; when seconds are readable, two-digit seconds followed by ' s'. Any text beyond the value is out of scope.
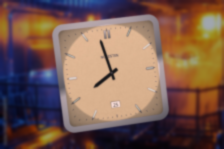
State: 7 h 58 min
